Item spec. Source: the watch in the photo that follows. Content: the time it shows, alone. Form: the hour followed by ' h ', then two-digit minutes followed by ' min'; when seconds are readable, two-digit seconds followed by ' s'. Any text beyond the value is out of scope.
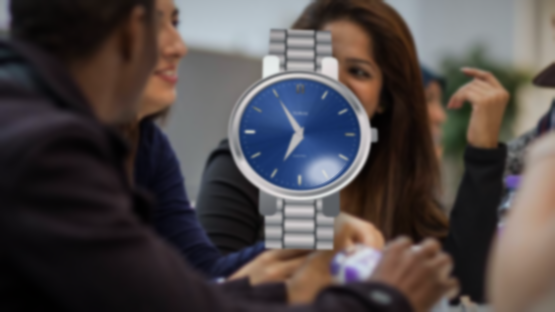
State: 6 h 55 min
